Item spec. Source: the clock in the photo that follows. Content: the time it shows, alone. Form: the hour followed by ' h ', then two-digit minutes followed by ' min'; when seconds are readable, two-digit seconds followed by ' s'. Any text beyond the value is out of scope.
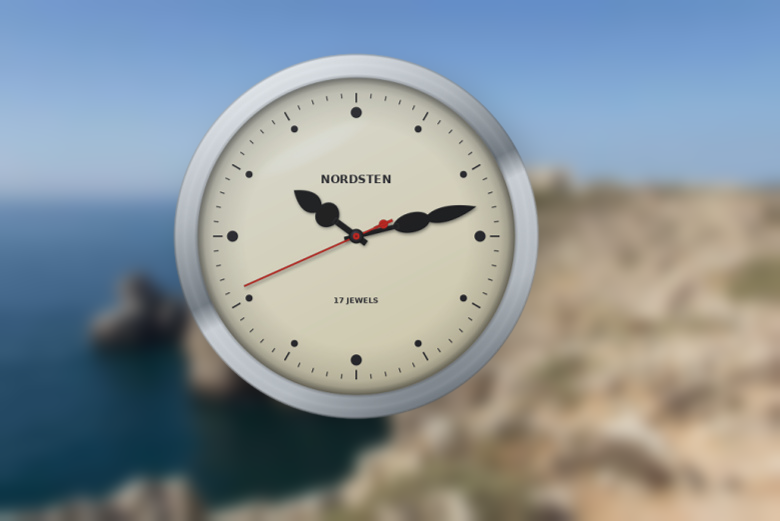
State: 10 h 12 min 41 s
